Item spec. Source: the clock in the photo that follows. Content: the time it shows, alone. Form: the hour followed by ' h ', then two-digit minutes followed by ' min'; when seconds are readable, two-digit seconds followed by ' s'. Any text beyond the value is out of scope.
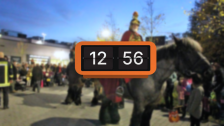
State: 12 h 56 min
